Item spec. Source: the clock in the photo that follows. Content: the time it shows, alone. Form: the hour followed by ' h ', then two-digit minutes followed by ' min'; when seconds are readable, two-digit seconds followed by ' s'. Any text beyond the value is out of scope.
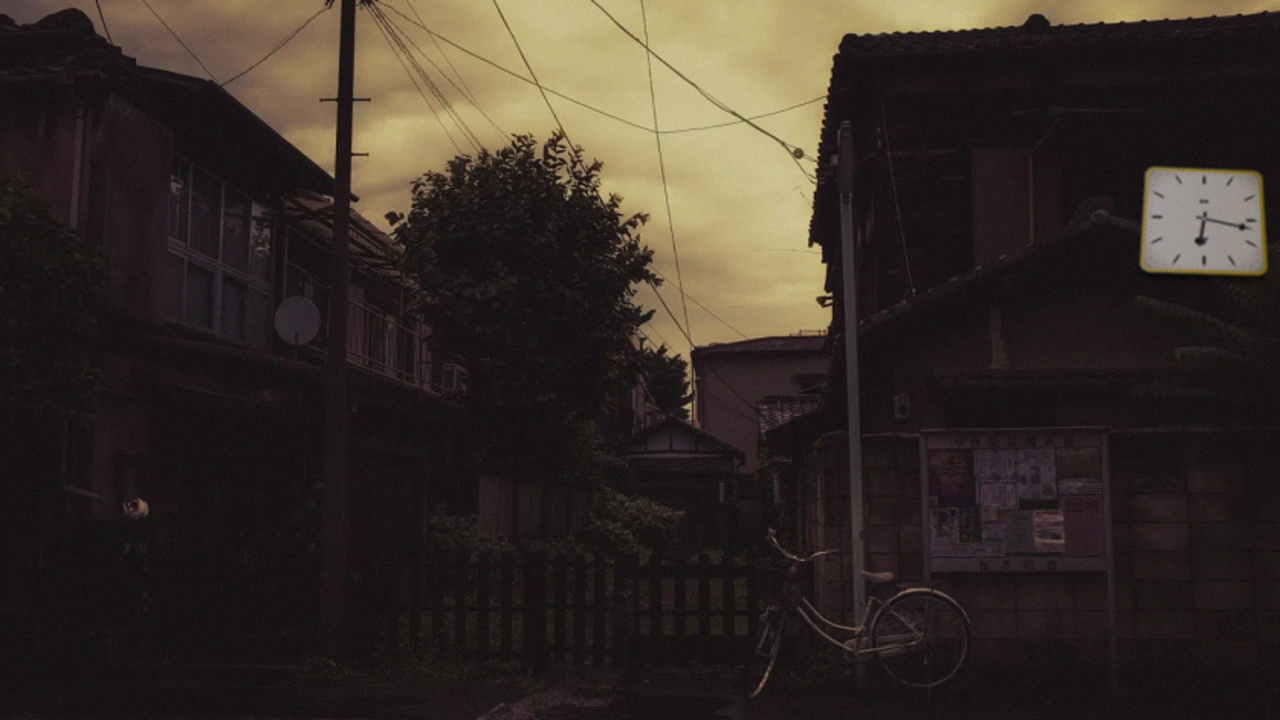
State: 6 h 17 min
